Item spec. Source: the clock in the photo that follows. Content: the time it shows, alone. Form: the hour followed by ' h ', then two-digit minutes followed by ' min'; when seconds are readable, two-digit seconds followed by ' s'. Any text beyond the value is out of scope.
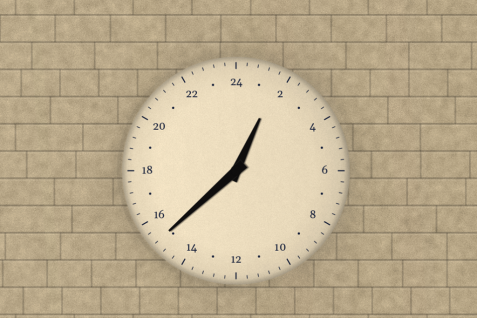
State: 1 h 38 min
